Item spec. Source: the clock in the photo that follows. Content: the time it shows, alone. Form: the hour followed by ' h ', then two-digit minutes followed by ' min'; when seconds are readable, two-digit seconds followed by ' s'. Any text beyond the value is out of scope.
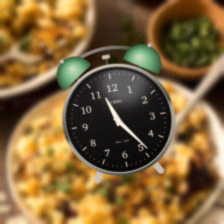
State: 11 h 24 min
